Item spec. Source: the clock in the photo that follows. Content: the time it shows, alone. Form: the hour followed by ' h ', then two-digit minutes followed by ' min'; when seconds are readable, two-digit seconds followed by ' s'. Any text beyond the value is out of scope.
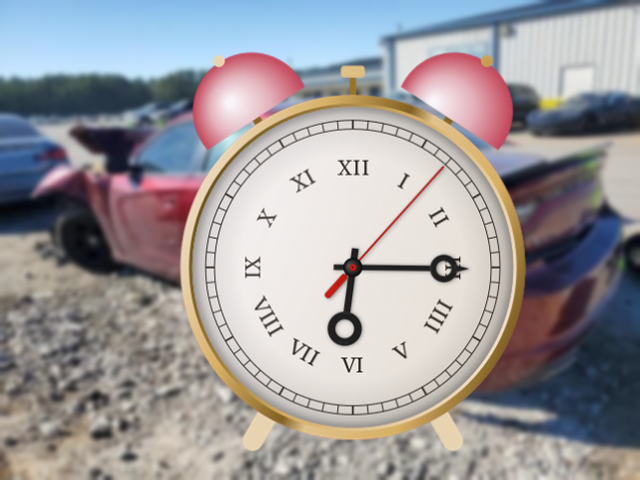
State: 6 h 15 min 07 s
